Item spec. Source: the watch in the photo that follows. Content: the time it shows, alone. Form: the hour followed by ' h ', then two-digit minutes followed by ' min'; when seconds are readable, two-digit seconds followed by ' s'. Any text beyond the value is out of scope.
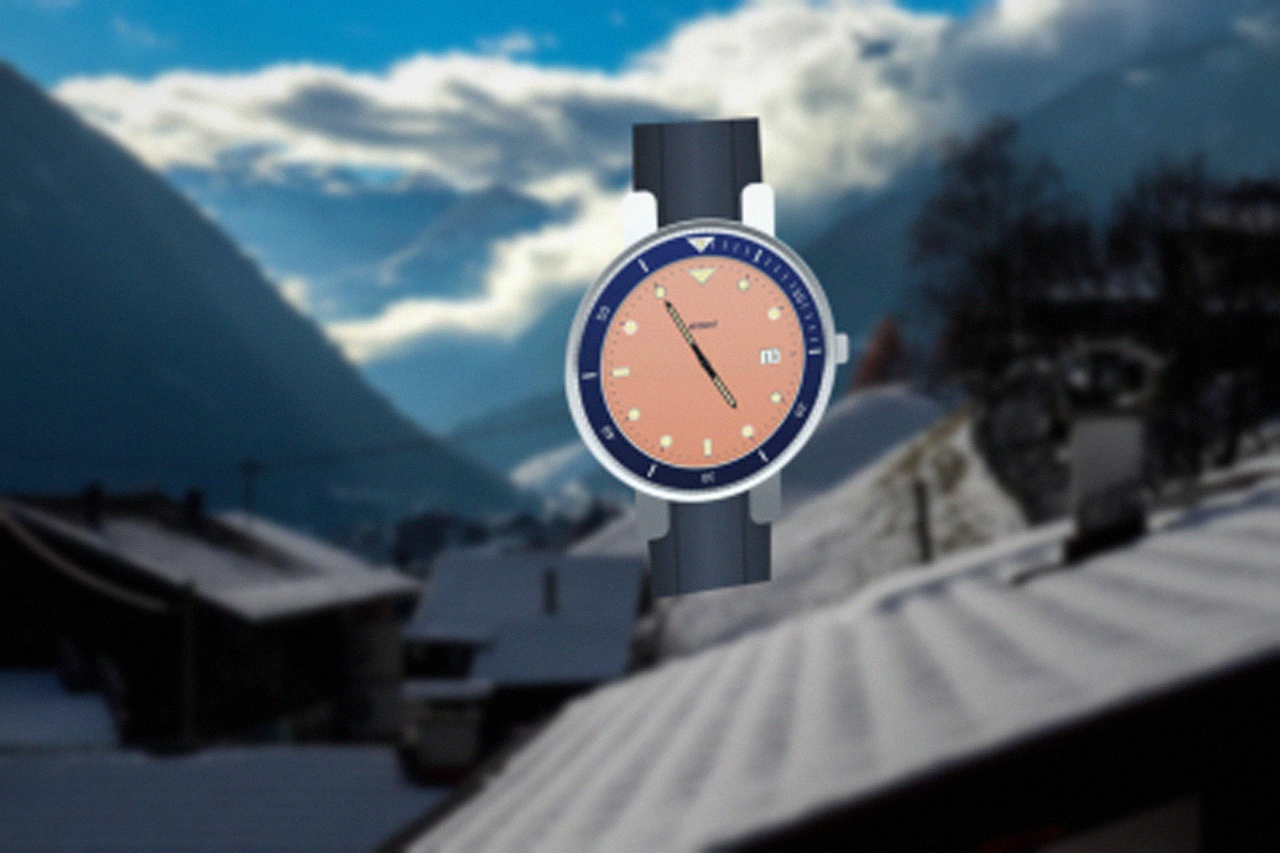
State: 4 h 55 min
